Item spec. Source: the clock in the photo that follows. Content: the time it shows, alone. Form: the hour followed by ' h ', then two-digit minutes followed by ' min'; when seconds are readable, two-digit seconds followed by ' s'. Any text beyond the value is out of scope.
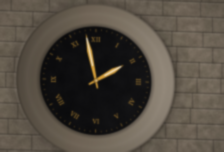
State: 1 h 58 min
